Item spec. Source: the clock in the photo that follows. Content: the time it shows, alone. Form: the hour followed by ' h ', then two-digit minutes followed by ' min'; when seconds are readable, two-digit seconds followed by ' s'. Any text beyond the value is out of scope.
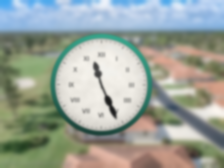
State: 11 h 26 min
